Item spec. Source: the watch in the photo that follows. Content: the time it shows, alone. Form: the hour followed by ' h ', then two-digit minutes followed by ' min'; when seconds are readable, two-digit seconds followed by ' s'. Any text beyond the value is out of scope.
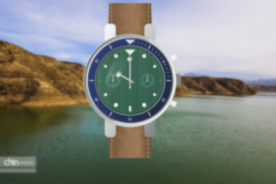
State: 10 h 00 min
